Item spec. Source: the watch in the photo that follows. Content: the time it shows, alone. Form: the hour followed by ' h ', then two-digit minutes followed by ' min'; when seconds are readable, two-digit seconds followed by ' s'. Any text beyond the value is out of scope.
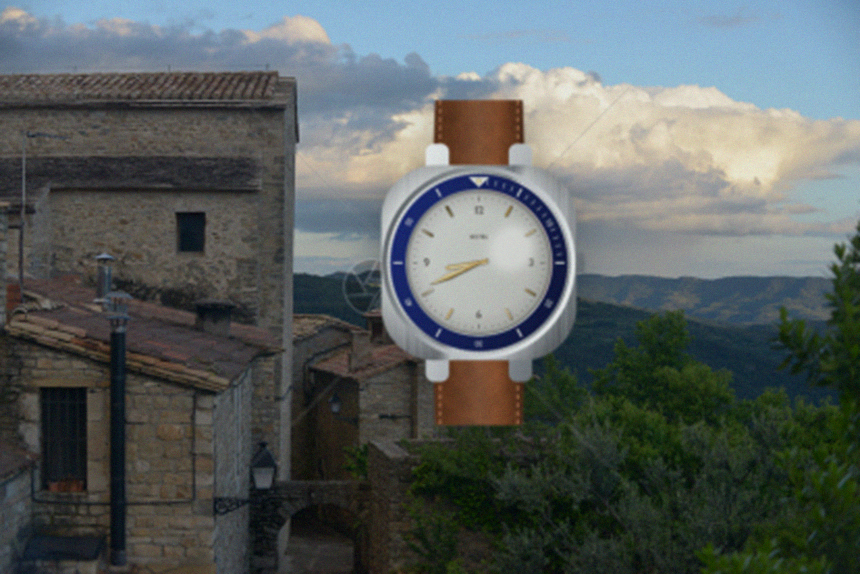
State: 8 h 41 min
